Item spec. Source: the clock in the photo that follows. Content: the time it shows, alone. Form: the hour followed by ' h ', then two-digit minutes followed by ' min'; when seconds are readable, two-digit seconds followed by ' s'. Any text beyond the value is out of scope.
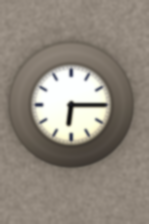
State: 6 h 15 min
